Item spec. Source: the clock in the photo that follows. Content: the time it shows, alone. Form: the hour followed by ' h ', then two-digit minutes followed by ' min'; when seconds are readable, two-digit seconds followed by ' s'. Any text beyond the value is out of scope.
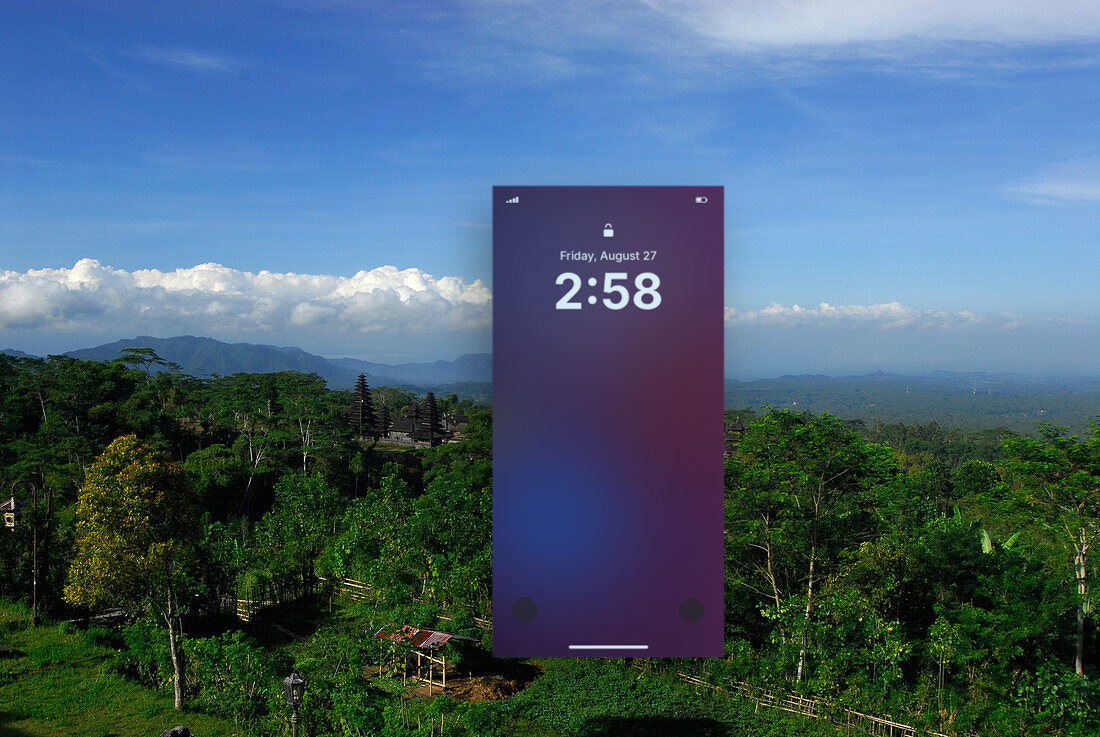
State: 2 h 58 min
